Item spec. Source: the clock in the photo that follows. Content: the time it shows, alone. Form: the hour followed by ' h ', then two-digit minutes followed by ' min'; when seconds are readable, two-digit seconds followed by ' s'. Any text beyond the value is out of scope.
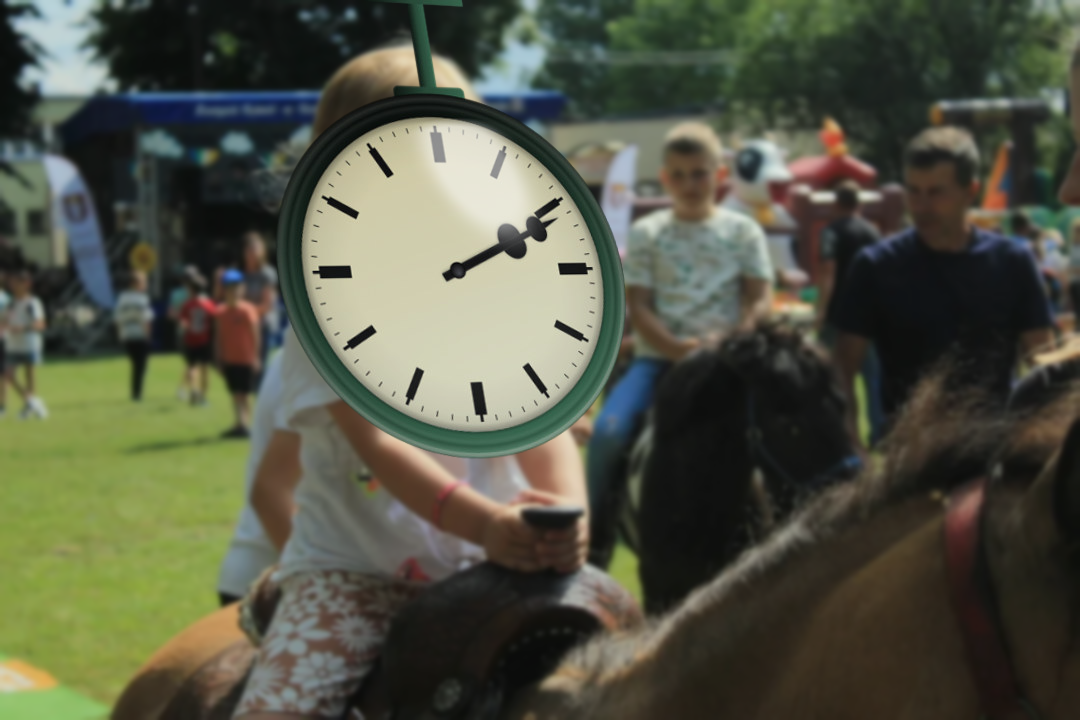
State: 2 h 11 min
